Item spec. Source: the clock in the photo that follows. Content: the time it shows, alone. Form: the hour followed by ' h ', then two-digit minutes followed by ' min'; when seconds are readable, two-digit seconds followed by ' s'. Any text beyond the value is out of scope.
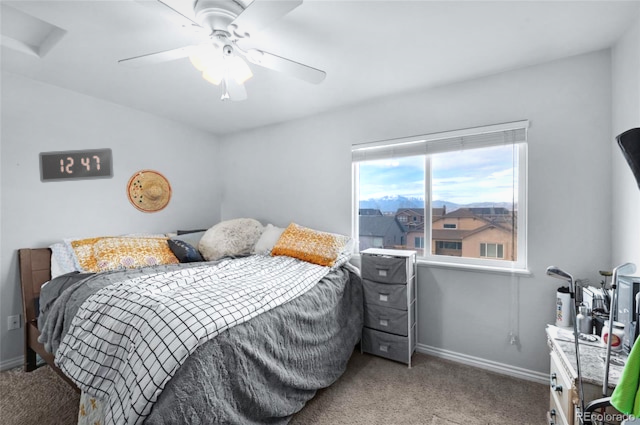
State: 12 h 47 min
